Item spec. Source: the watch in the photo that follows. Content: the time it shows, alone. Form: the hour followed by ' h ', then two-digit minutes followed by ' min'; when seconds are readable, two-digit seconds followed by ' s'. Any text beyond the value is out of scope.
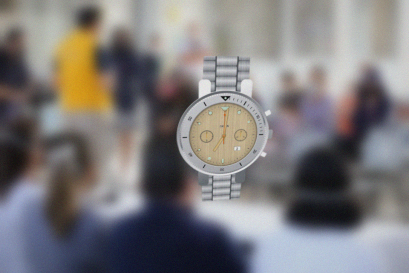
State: 7 h 01 min
